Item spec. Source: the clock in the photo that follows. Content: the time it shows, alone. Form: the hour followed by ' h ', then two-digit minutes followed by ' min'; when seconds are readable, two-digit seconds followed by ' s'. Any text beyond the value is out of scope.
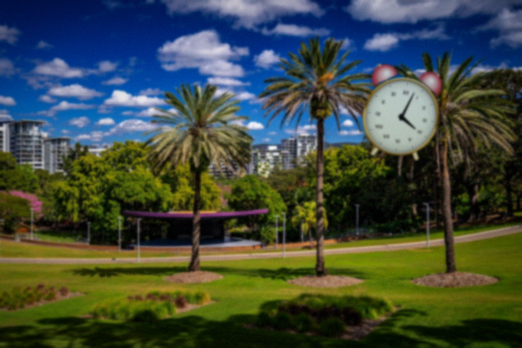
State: 4 h 03 min
